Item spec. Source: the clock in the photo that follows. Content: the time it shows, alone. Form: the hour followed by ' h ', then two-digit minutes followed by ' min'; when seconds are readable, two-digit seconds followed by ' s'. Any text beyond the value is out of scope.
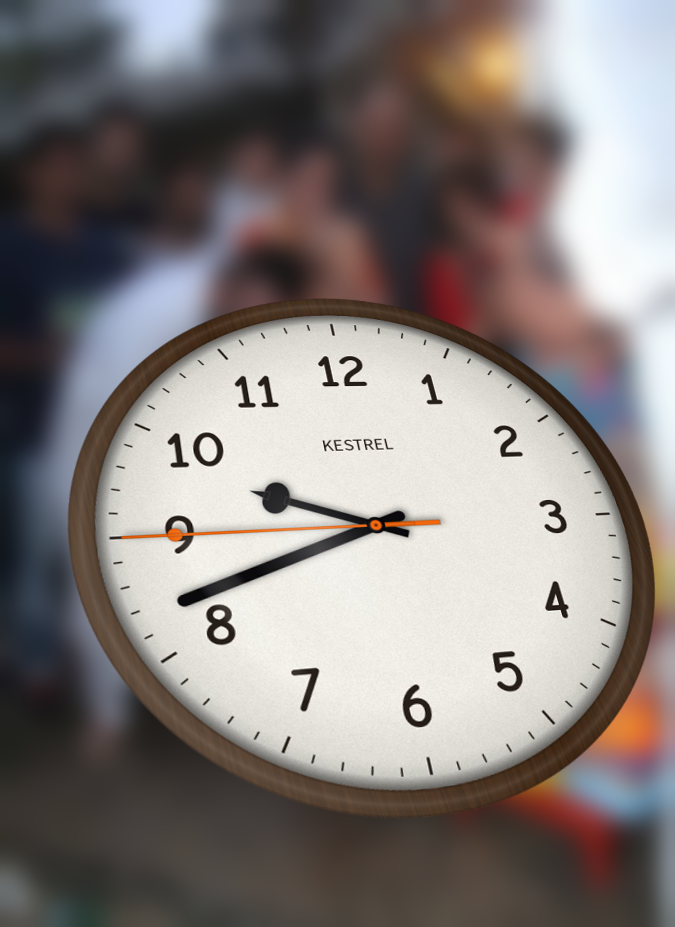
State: 9 h 41 min 45 s
